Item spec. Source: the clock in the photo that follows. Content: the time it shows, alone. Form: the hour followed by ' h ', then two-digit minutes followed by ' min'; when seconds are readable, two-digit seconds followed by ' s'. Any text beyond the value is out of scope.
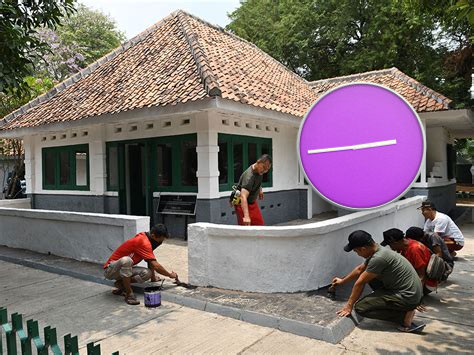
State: 2 h 44 min
